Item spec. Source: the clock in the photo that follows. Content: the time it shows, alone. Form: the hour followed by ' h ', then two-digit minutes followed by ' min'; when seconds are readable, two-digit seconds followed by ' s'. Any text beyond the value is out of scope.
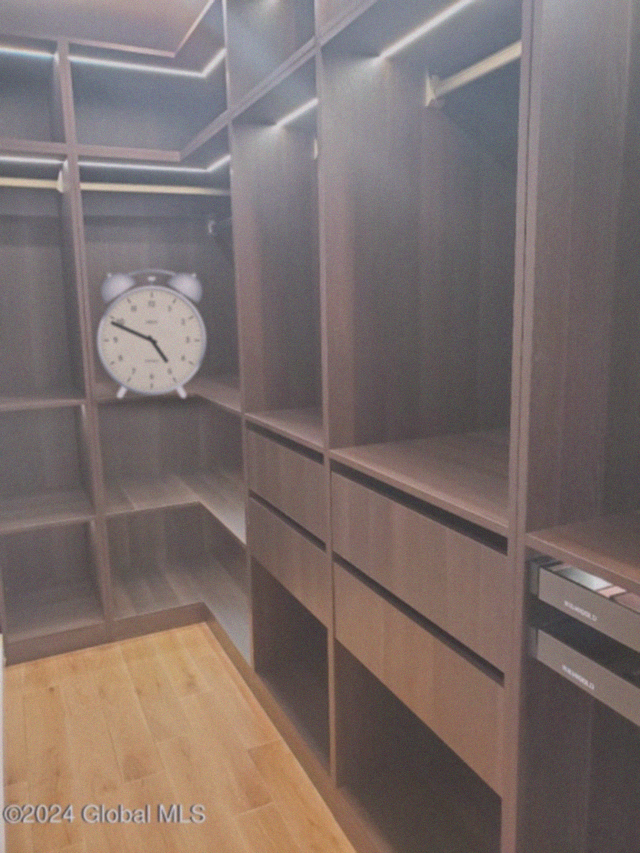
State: 4 h 49 min
